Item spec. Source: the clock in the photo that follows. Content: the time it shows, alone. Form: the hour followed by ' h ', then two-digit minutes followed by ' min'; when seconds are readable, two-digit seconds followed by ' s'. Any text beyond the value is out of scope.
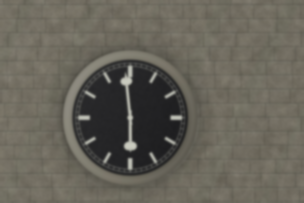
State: 5 h 59 min
